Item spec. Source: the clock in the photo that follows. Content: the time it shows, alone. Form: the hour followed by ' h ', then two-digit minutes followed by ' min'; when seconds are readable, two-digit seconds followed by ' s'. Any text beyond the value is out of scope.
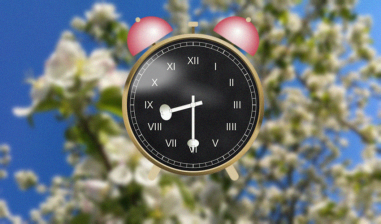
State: 8 h 30 min
